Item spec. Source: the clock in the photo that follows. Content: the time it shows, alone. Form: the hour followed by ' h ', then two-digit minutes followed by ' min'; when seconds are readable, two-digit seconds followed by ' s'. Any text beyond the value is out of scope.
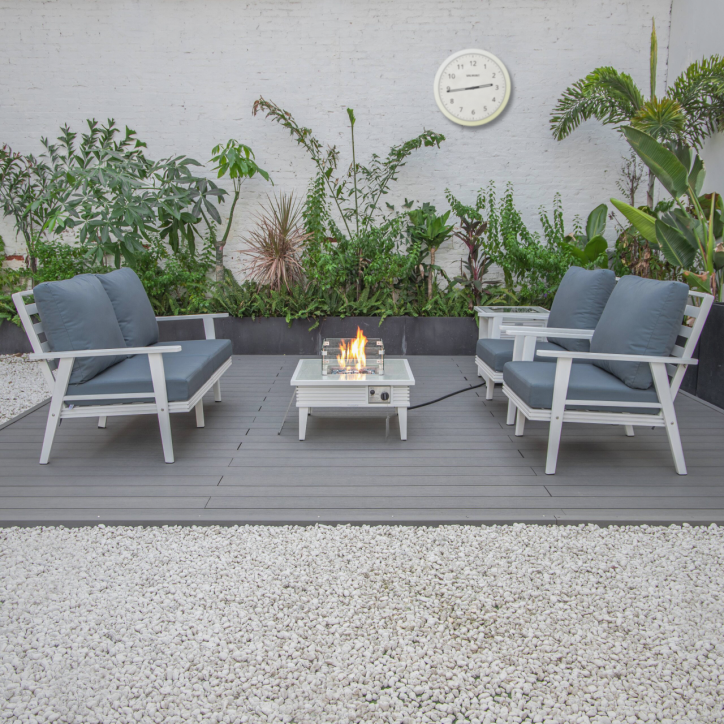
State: 2 h 44 min
